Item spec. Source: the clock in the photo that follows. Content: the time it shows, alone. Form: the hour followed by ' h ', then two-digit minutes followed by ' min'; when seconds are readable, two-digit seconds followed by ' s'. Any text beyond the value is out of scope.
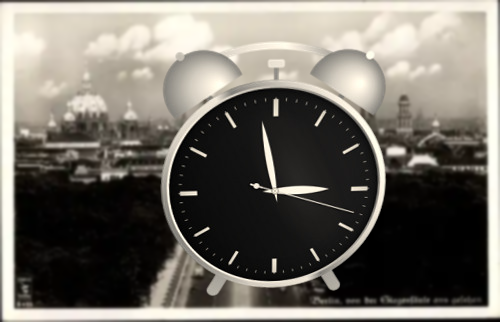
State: 2 h 58 min 18 s
